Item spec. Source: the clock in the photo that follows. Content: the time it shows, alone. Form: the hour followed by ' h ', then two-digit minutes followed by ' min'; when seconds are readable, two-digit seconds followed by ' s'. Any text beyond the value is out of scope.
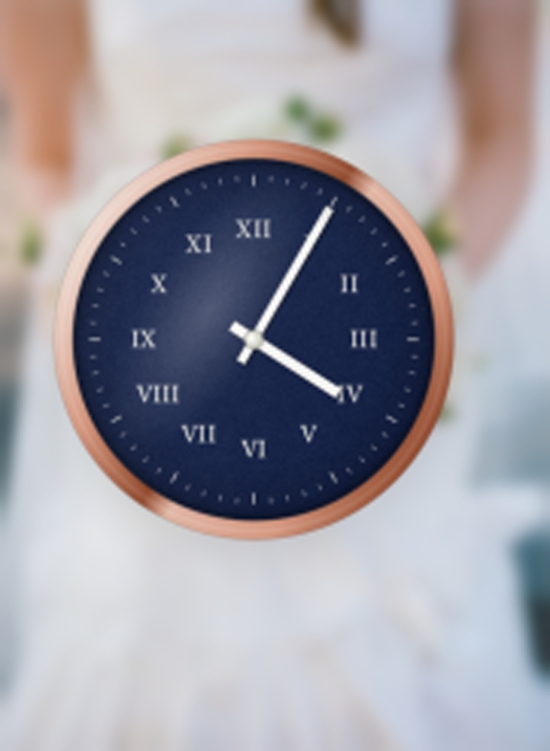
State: 4 h 05 min
